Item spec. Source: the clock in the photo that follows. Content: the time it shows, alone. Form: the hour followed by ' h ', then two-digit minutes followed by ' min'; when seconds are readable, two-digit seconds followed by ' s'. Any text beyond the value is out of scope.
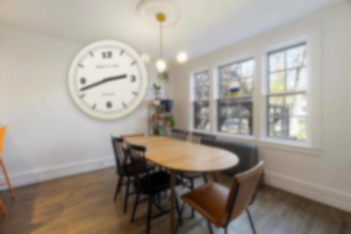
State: 2 h 42 min
